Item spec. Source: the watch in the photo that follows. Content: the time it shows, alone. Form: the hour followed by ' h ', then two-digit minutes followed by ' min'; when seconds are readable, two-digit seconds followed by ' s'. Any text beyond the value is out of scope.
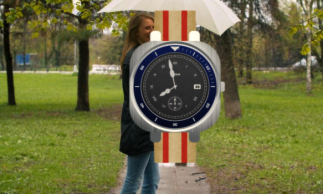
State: 7 h 58 min
